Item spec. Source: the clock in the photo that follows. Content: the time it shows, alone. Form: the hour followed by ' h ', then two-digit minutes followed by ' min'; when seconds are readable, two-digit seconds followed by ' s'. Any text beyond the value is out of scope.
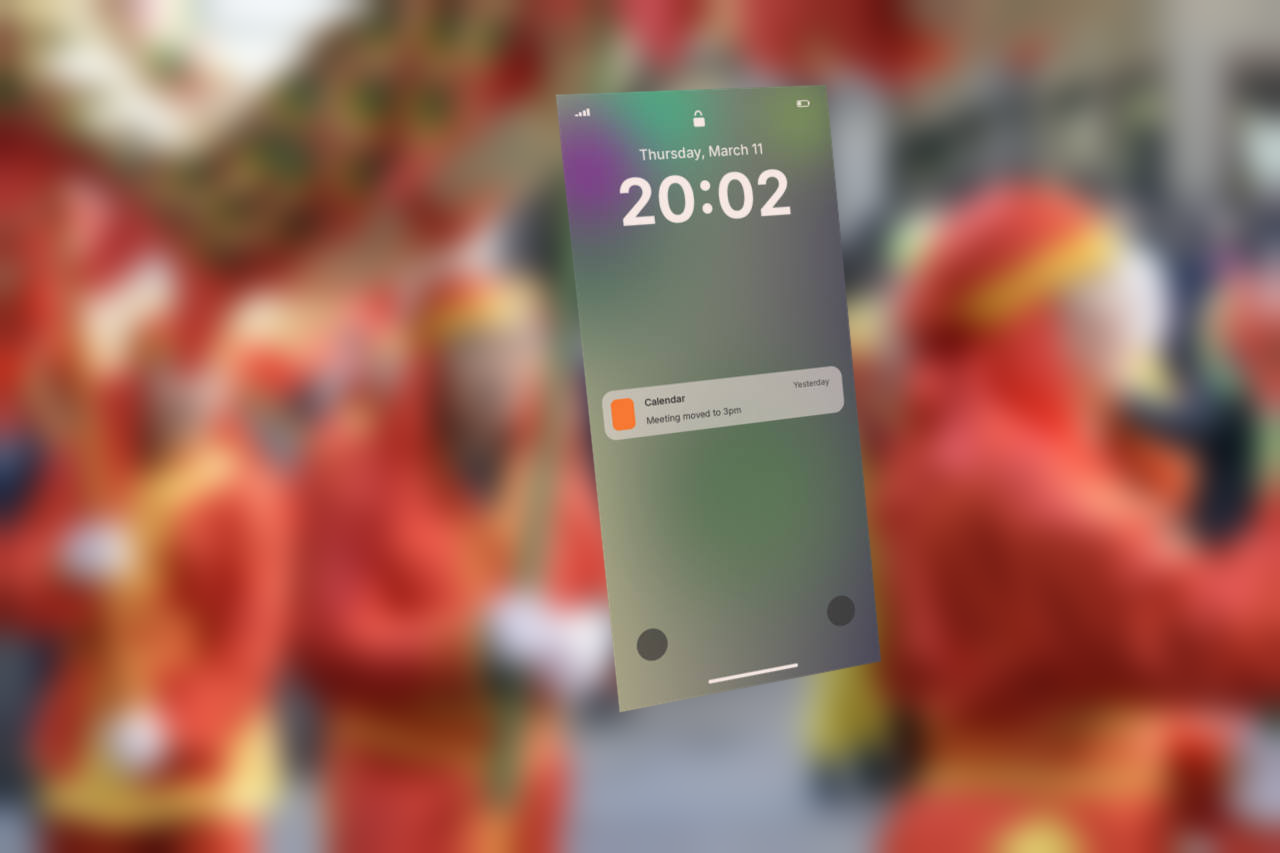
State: 20 h 02 min
